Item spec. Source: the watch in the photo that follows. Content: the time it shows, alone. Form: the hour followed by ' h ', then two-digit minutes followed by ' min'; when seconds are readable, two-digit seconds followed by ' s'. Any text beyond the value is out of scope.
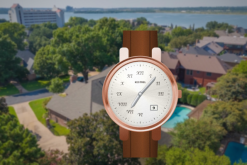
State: 7 h 07 min
